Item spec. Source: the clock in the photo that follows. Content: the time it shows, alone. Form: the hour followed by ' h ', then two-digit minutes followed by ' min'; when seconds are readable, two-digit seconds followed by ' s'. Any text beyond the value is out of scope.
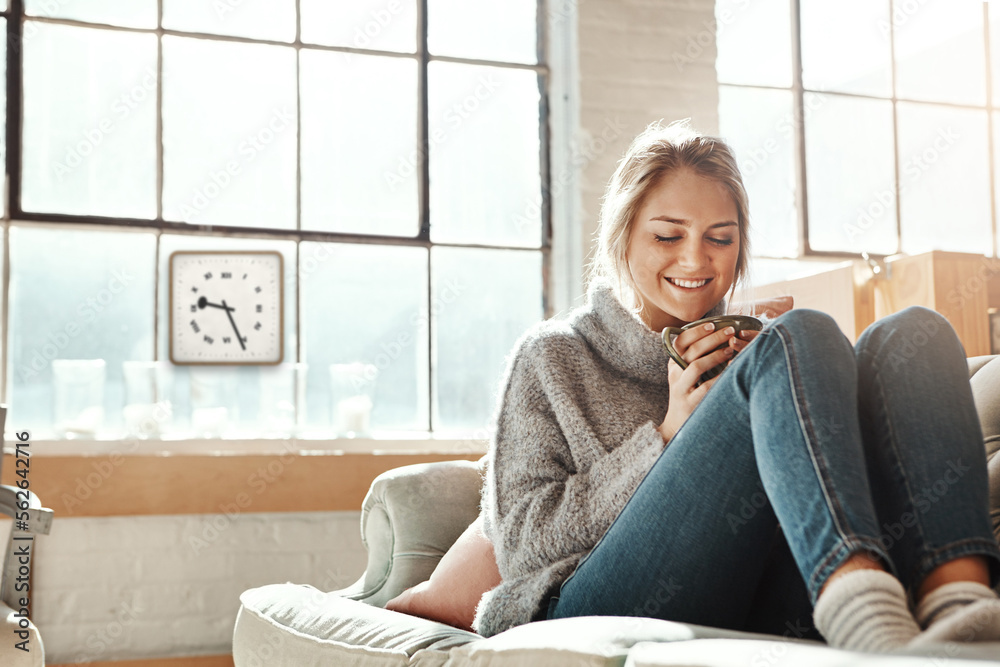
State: 9 h 26 min
